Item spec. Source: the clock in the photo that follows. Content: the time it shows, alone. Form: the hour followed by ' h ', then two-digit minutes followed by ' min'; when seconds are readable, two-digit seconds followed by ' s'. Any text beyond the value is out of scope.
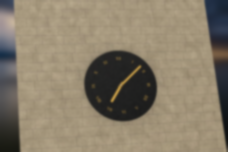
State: 7 h 08 min
